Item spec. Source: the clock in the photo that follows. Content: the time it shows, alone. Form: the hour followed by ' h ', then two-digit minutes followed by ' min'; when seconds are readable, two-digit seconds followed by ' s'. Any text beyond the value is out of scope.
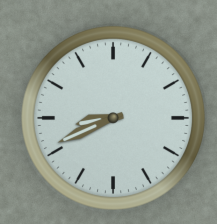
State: 8 h 41 min
